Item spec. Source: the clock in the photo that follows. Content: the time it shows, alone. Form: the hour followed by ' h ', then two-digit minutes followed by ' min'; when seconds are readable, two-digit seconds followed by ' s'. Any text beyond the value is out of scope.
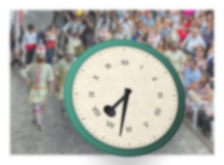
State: 7 h 32 min
